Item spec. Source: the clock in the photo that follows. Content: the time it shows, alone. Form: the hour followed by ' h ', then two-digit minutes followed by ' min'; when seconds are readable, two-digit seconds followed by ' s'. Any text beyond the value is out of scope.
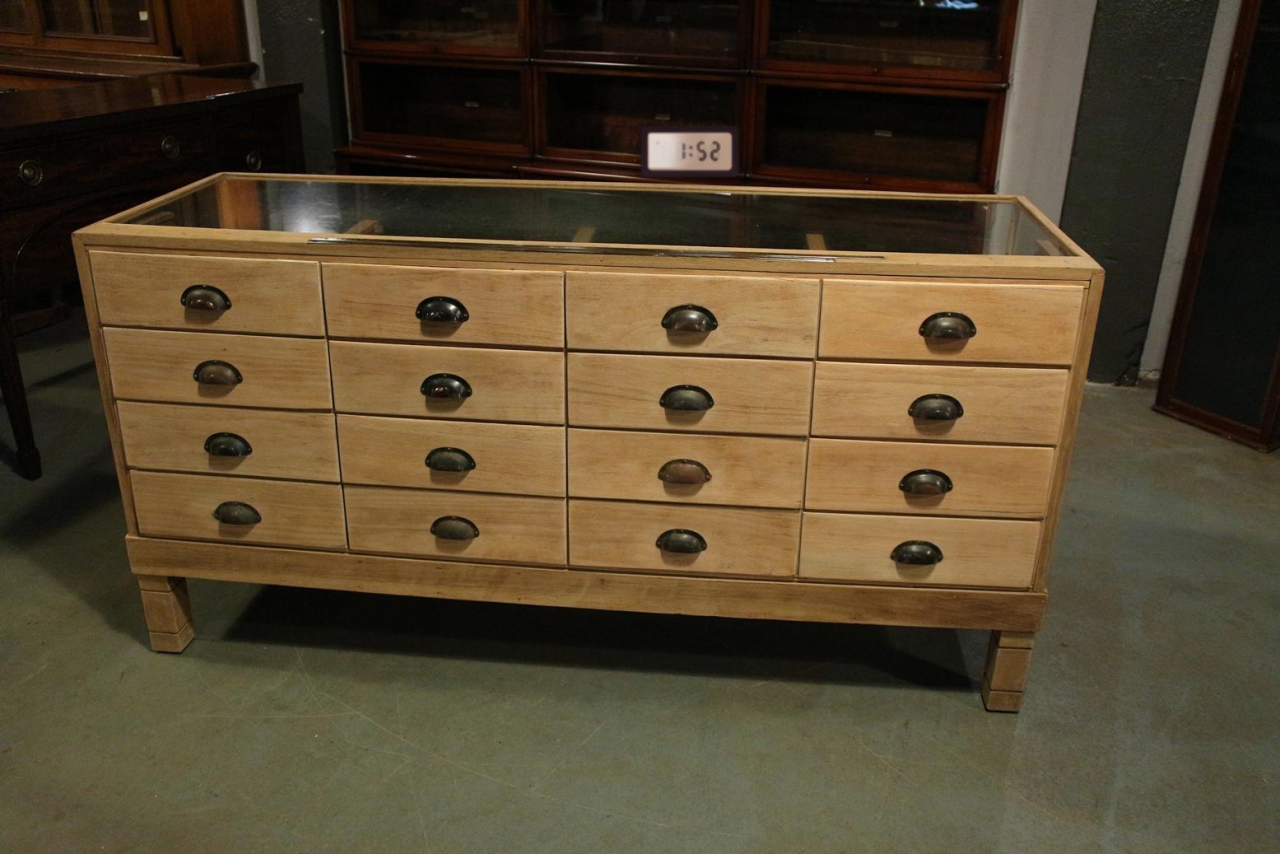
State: 1 h 52 min
